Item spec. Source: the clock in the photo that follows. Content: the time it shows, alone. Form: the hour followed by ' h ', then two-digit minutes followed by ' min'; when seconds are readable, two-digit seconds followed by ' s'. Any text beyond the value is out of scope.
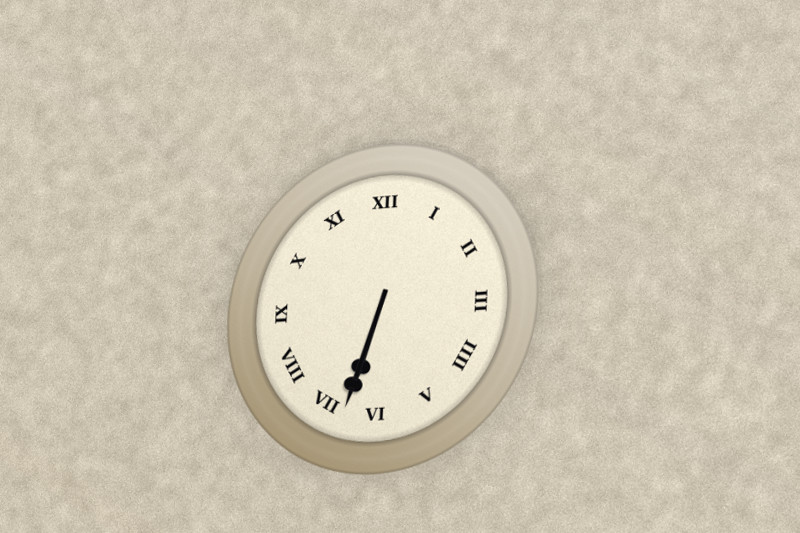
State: 6 h 33 min
